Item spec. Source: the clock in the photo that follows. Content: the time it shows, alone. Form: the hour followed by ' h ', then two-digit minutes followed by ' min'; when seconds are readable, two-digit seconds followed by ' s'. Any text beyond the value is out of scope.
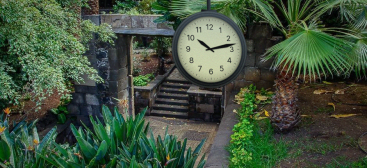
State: 10 h 13 min
